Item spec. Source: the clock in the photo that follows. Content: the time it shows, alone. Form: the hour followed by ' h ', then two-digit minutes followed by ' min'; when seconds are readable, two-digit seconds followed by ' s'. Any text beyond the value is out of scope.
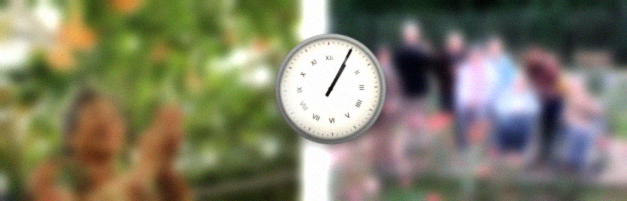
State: 1 h 05 min
